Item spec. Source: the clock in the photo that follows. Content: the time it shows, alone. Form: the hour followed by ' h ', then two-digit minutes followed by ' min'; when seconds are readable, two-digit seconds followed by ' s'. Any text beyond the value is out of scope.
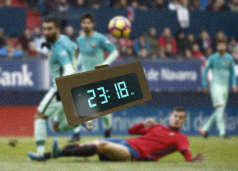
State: 23 h 18 min
